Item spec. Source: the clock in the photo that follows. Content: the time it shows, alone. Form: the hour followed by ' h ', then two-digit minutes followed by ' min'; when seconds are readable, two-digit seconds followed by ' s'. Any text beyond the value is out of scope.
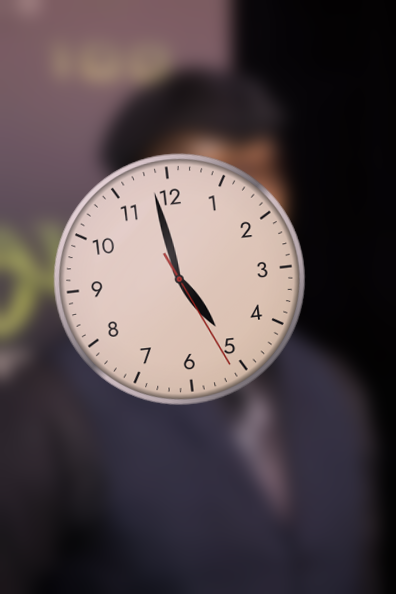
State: 4 h 58 min 26 s
